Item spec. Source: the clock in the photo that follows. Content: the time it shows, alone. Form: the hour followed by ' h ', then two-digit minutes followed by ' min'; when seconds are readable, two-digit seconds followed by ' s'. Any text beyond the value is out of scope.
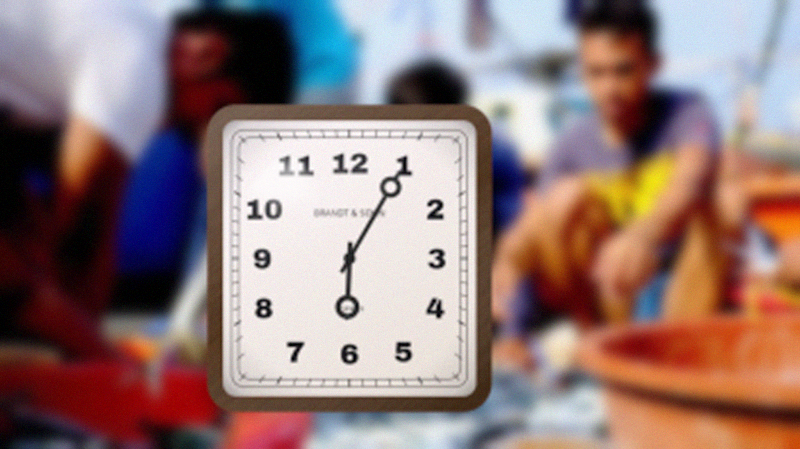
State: 6 h 05 min
